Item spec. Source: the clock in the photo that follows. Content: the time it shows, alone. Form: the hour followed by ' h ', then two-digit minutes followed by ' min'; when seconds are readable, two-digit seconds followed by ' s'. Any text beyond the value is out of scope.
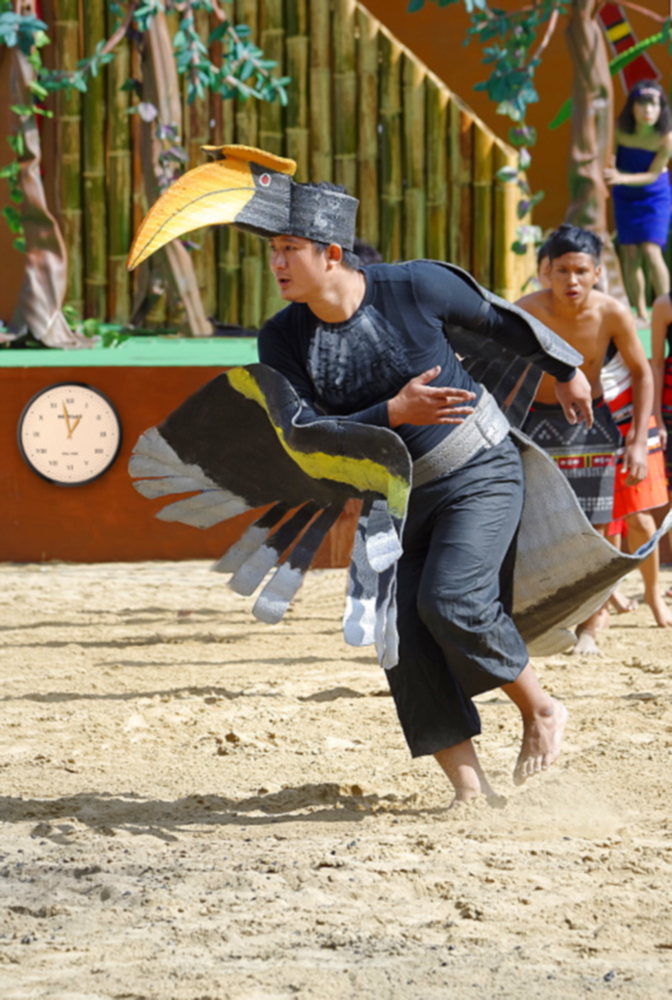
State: 12 h 58 min
